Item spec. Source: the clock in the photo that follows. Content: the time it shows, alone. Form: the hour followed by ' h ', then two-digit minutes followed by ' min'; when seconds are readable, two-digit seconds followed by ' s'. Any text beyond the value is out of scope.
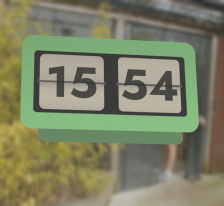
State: 15 h 54 min
